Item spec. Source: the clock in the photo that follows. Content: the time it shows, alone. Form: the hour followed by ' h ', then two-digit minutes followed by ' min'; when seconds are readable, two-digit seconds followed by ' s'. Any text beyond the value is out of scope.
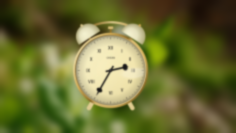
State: 2 h 35 min
